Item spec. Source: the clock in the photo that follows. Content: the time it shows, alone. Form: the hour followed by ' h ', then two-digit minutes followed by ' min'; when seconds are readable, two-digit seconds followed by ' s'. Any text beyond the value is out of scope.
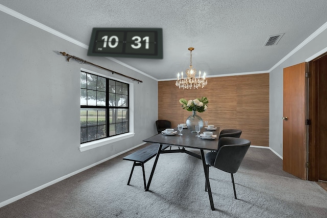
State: 10 h 31 min
